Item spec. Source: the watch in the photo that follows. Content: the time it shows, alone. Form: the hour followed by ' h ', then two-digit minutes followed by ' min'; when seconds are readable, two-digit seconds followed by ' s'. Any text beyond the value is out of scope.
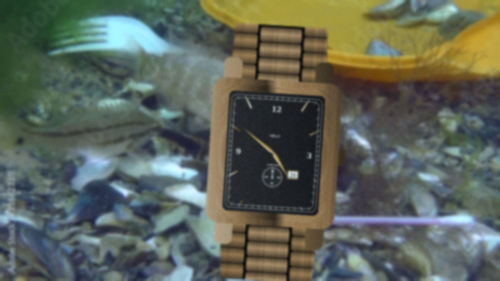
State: 4 h 51 min
